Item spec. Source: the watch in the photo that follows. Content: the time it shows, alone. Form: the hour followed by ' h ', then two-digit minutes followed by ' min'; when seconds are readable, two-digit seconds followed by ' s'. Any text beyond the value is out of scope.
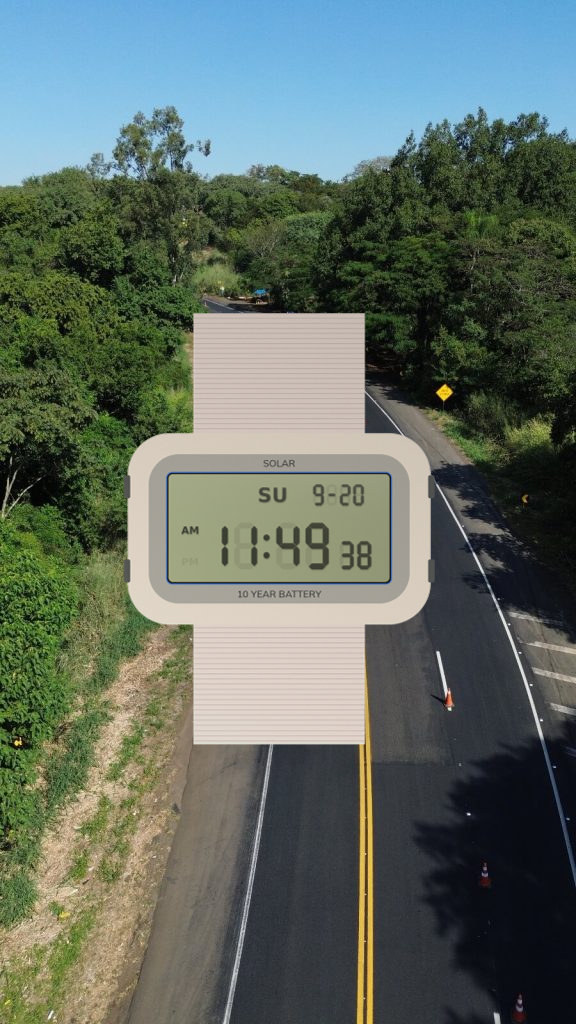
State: 11 h 49 min 38 s
